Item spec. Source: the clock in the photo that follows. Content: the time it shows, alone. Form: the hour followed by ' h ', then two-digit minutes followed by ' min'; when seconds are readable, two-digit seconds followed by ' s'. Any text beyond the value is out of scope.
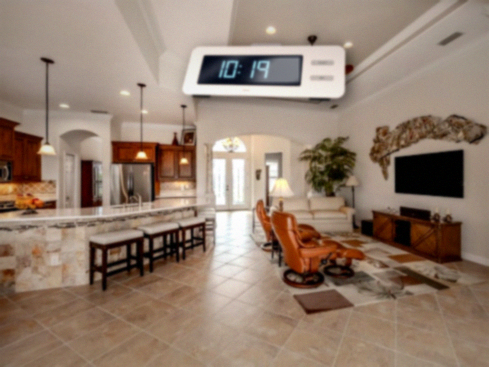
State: 10 h 19 min
